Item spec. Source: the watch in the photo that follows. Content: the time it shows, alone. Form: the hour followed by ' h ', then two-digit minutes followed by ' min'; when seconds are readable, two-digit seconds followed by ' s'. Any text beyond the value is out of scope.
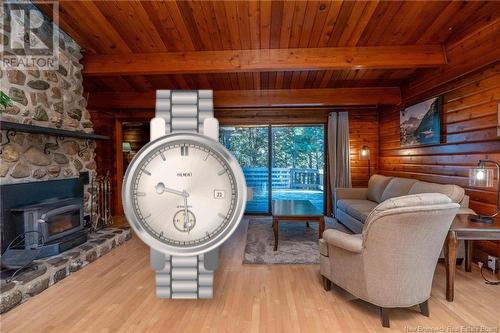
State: 9 h 29 min
